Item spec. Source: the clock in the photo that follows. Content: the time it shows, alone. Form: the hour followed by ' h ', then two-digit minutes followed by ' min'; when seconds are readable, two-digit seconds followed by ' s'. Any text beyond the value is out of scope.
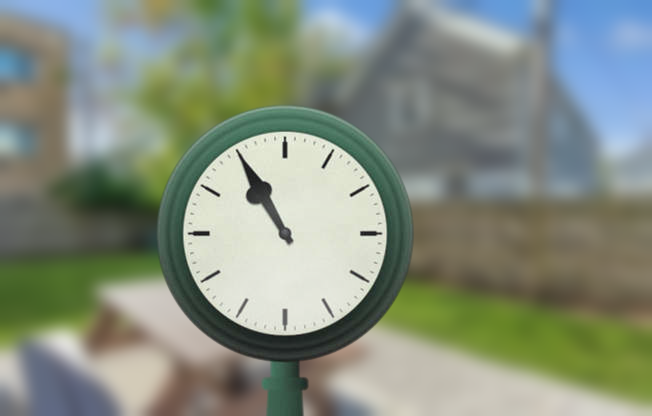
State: 10 h 55 min
